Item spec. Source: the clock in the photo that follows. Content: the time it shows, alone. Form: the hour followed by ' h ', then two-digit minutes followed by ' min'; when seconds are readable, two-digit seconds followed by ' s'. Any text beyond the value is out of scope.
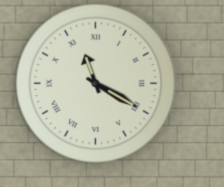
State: 11 h 20 min
